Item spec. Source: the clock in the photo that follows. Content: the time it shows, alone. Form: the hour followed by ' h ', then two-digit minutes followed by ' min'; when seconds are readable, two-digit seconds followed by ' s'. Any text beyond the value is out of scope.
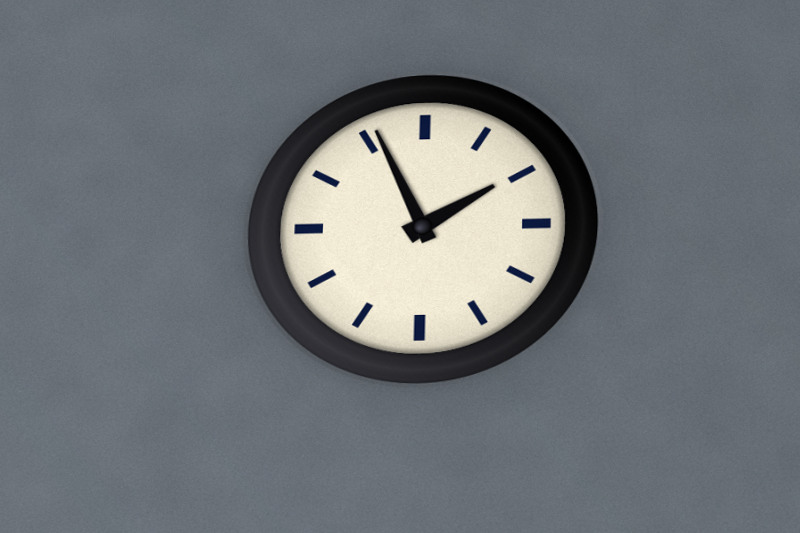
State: 1 h 56 min
